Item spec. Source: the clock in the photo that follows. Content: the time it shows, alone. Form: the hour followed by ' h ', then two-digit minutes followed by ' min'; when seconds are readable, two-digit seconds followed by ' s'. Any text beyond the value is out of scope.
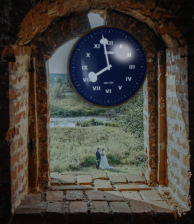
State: 7 h 58 min
